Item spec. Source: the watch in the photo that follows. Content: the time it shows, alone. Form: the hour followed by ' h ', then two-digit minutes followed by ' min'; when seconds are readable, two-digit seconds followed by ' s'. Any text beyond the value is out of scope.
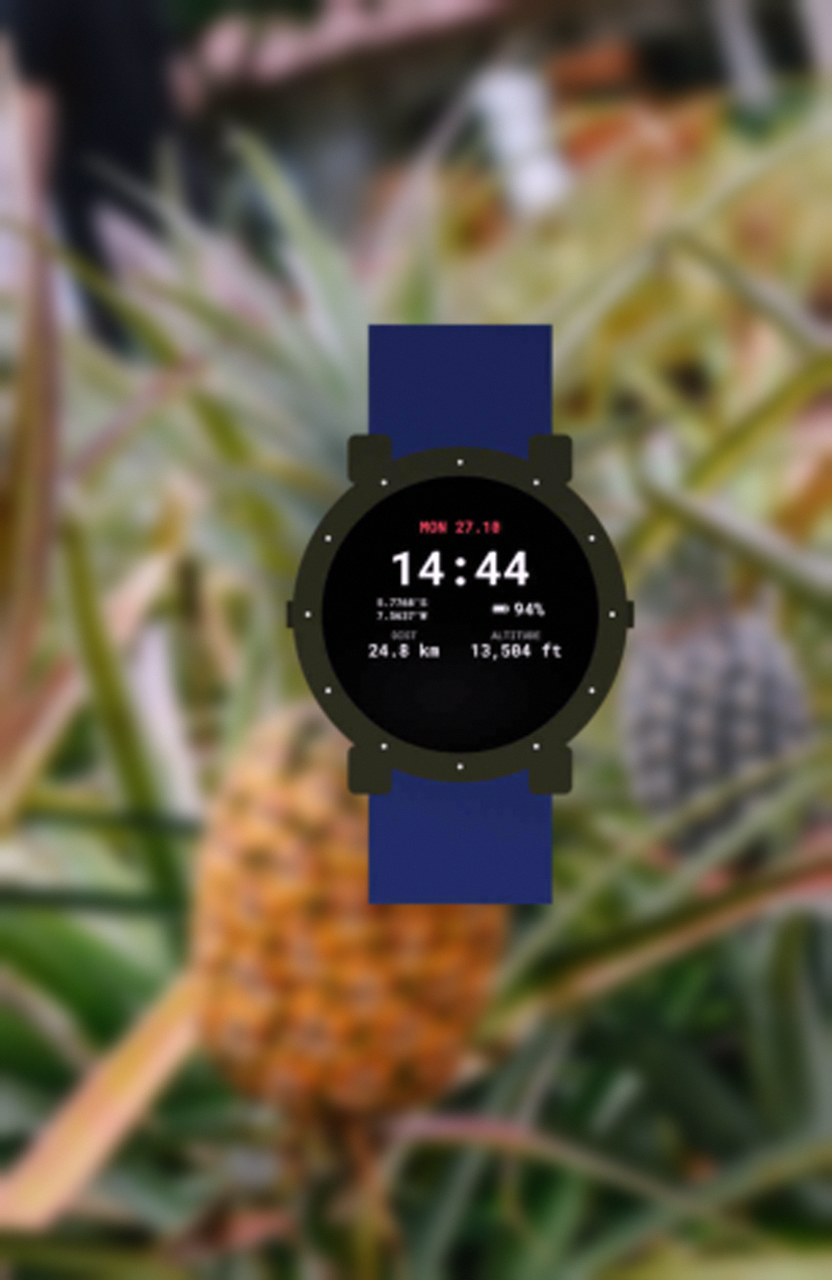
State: 14 h 44 min
